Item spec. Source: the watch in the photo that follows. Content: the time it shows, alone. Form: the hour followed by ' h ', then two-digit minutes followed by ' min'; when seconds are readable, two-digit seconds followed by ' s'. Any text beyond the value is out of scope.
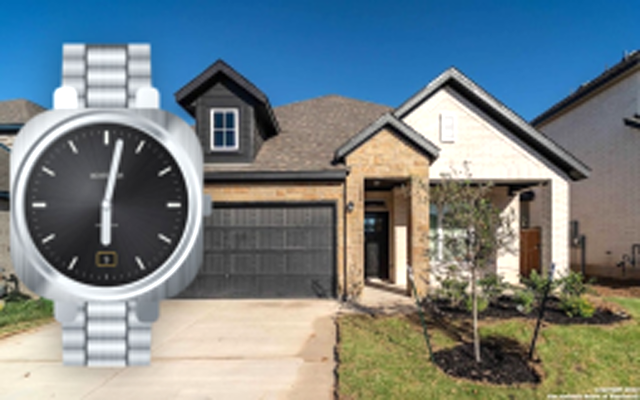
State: 6 h 02 min
